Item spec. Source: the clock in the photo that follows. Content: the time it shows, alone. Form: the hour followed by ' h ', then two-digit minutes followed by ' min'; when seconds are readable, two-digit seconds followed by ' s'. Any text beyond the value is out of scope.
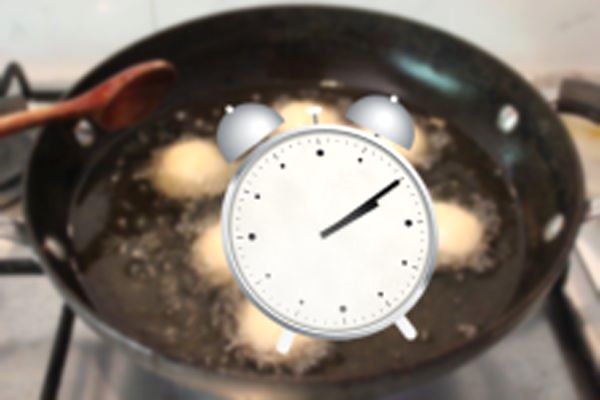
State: 2 h 10 min
